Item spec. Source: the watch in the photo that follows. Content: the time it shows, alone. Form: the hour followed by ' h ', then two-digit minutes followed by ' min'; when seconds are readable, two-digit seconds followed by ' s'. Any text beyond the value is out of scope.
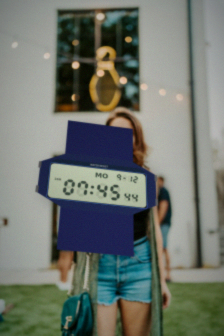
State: 7 h 45 min 44 s
